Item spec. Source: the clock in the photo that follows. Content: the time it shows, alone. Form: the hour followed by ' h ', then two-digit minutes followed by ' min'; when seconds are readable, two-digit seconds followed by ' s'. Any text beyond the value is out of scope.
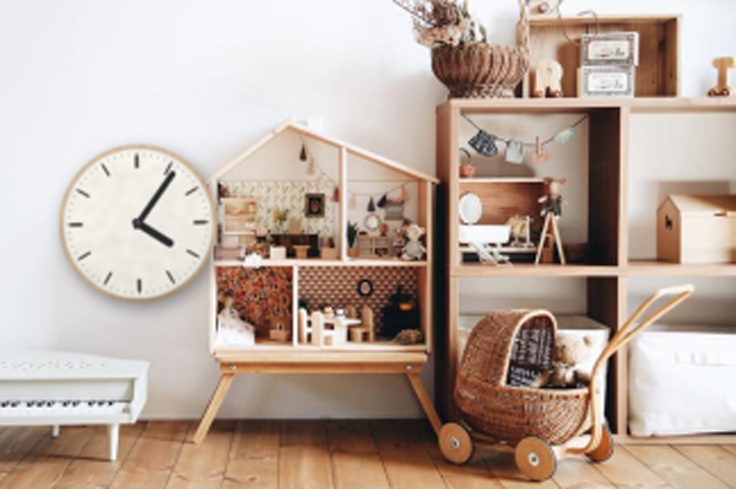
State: 4 h 06 min
